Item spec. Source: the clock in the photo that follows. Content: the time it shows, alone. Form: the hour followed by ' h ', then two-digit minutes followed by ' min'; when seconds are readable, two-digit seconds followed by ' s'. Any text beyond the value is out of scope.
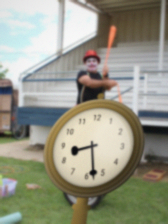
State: 8 h 28 min
